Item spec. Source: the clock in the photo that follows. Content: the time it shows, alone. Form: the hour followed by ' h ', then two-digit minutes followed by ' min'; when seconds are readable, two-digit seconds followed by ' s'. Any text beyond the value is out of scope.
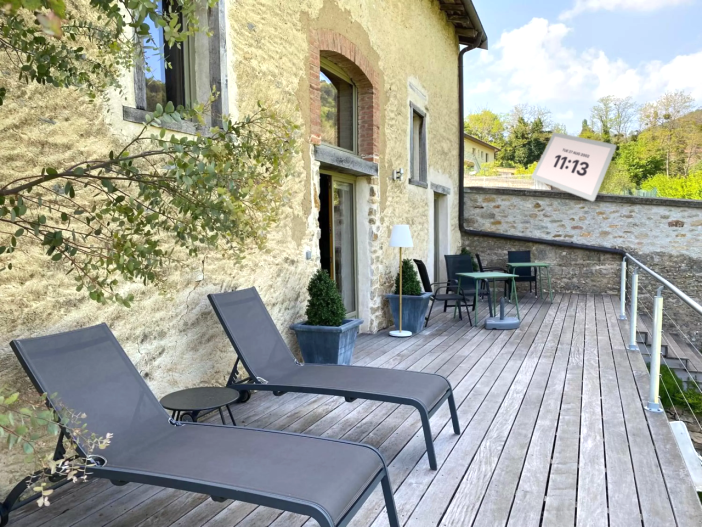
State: 11 h 13 min
